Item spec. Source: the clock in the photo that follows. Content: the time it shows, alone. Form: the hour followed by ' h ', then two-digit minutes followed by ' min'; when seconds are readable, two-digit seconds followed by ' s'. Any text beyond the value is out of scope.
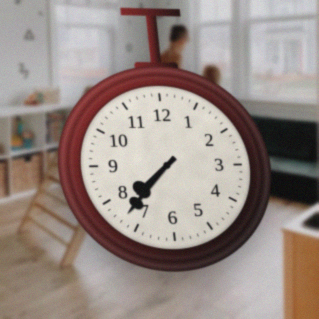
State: 7 h 37 min
